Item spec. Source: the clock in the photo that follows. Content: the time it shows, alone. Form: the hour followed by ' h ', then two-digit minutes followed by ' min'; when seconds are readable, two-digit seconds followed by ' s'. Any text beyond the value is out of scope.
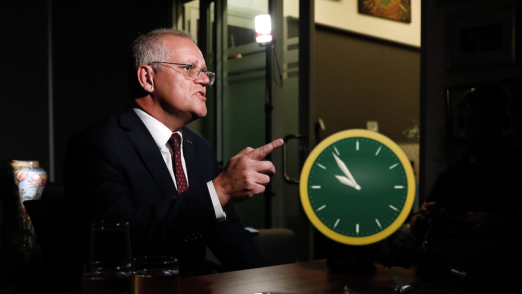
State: 9 h 54 min
